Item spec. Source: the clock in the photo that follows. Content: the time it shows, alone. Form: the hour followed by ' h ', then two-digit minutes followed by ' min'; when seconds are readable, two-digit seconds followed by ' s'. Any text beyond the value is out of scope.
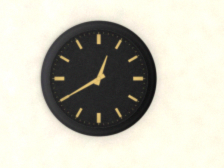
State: 12 h 40 min
